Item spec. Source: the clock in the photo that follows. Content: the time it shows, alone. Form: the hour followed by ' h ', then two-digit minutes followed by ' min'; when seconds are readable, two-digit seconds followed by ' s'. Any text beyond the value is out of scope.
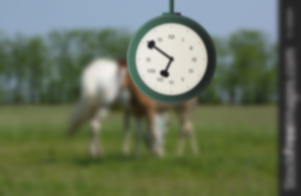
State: 6 h 51 min
